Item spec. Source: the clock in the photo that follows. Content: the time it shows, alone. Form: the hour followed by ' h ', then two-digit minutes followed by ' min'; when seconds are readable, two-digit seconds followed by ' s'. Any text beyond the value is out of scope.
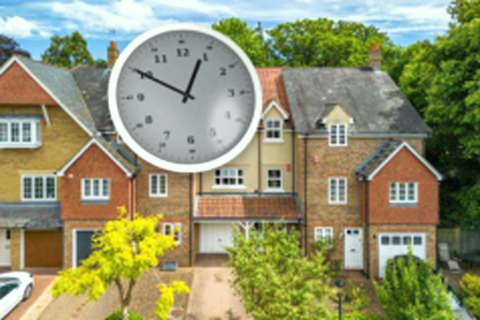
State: 12 h 50 min
